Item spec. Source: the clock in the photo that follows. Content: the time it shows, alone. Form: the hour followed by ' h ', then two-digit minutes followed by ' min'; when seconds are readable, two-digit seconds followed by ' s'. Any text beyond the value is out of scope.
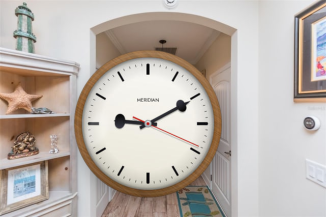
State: 9 h 10 min 19 s
